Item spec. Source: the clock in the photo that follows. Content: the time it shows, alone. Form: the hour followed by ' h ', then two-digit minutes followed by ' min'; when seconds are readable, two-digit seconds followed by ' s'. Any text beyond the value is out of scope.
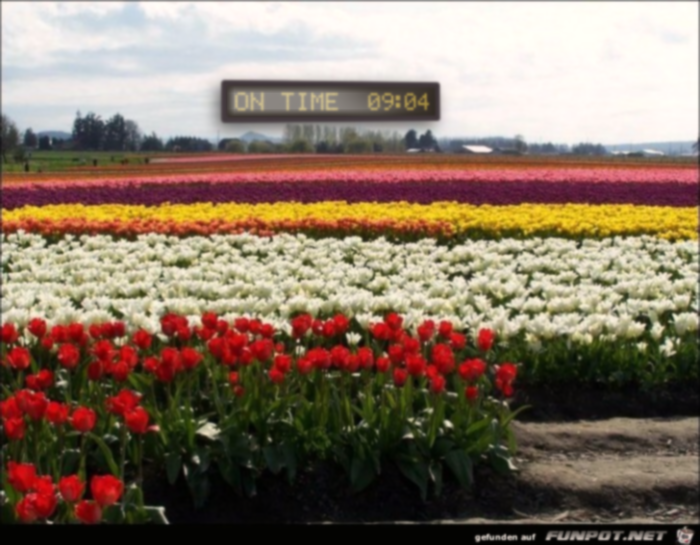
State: 9 h 04 min
